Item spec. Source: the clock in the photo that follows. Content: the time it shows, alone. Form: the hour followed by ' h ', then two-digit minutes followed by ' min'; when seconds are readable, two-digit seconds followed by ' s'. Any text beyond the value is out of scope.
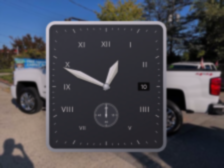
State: 12 h 49 min
